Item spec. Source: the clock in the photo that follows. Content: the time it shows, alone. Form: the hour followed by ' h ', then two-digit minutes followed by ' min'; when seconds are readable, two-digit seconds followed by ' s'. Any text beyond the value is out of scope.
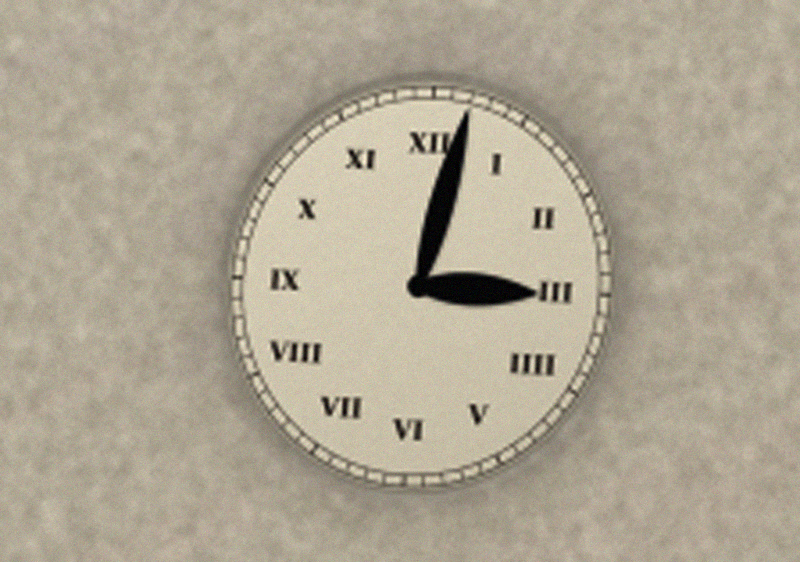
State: 3 h 02 min
